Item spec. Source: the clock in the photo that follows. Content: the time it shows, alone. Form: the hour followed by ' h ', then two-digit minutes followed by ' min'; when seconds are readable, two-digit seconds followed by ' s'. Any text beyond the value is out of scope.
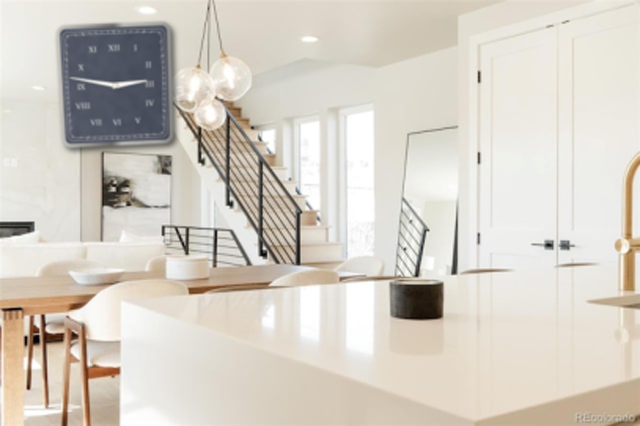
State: 2 h 47 min
